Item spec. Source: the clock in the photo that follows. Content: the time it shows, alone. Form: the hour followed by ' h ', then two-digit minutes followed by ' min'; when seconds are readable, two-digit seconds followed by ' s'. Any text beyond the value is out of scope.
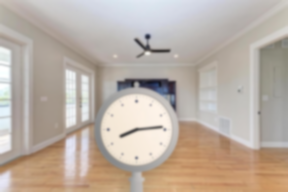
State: 8 h 14 min
